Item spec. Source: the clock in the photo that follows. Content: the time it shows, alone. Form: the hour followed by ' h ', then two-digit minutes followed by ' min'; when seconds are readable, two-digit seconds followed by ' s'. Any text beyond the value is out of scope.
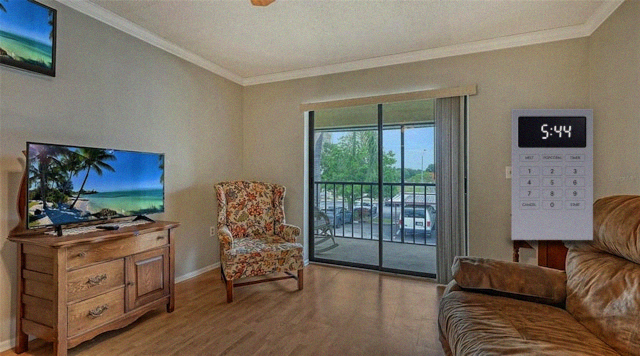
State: 5 h 44 min
